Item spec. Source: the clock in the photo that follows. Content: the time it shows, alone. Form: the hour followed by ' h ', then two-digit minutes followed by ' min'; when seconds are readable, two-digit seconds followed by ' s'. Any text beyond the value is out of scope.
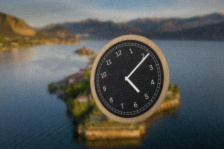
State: 5 h 11 min
